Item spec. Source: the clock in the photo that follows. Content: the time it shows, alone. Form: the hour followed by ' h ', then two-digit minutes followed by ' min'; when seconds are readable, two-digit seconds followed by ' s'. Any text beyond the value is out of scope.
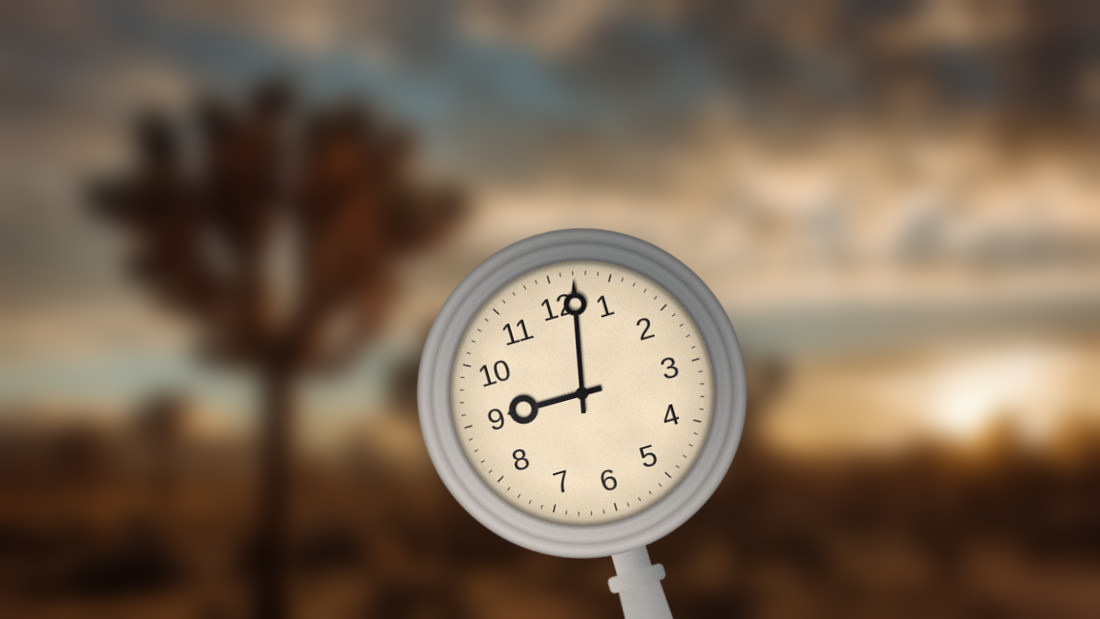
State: 9 h 02 min
